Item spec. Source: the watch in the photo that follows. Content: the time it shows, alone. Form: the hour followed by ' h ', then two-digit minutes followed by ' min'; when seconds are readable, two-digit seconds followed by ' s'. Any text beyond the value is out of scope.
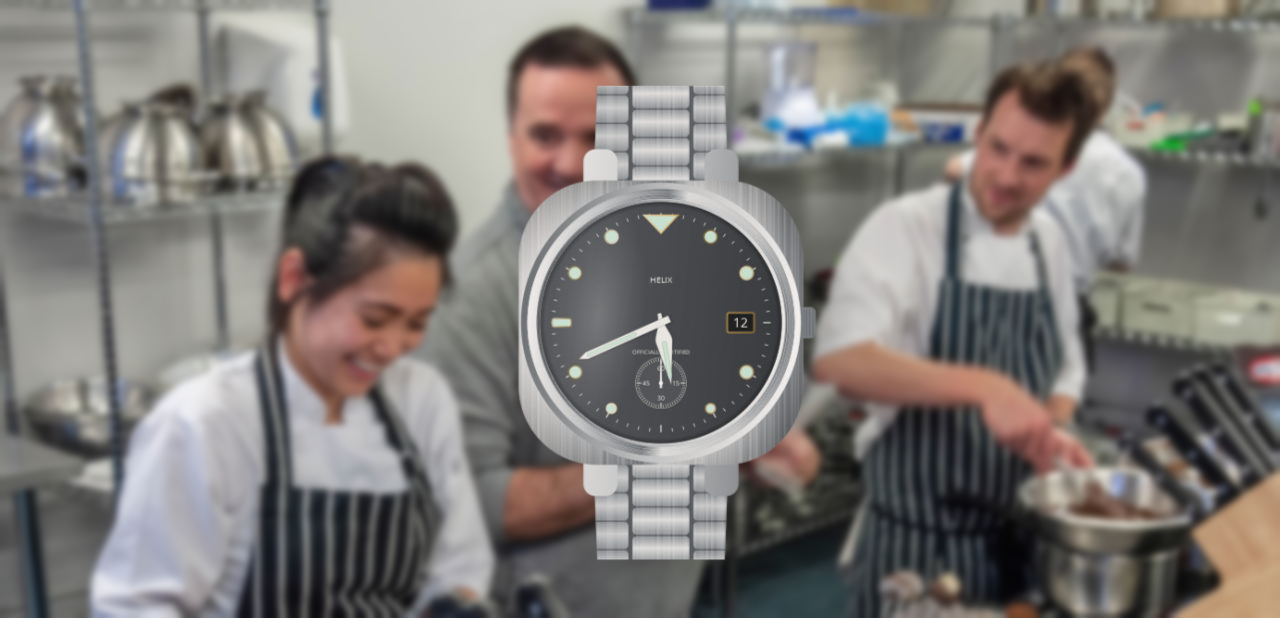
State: 5 h 41 min
